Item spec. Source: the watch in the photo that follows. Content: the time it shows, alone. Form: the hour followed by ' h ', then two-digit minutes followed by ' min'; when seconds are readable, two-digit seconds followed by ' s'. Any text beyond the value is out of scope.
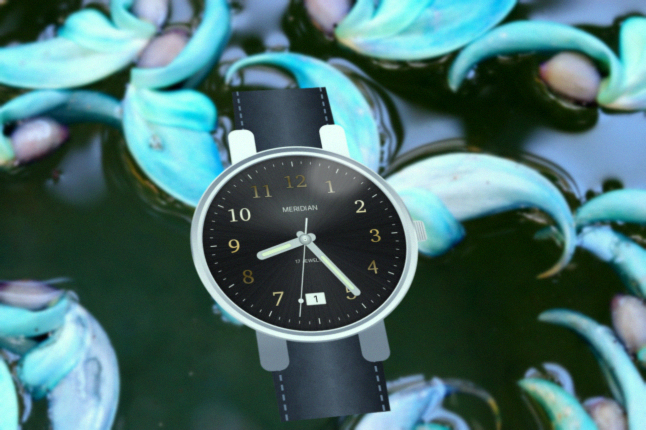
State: 8 h 24 min 32 s
